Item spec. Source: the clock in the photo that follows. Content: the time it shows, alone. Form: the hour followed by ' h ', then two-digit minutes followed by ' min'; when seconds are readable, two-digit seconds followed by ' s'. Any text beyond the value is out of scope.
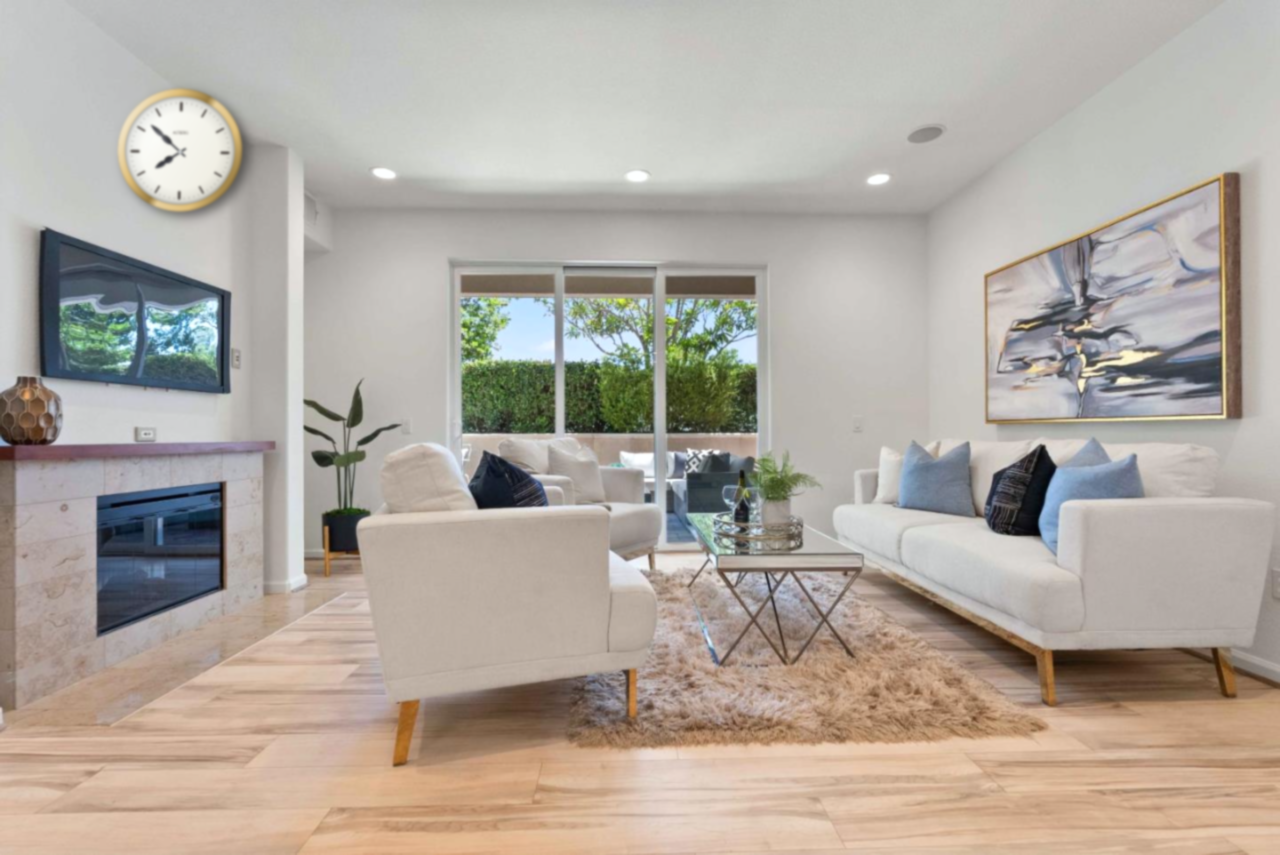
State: 7 h 52 min
